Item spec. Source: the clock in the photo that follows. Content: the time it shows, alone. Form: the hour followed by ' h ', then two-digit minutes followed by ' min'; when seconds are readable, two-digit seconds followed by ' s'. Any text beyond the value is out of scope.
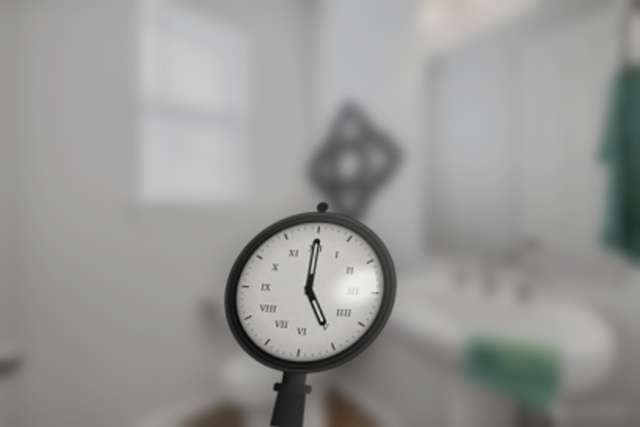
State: 5 h 00 min
